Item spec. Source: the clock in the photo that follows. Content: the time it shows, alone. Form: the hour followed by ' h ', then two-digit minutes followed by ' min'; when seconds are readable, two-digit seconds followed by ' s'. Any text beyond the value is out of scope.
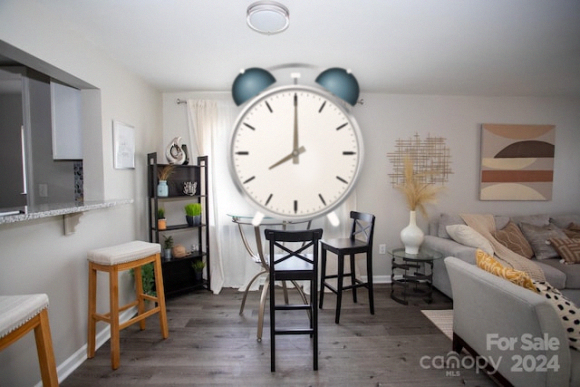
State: 8 h 00 min
